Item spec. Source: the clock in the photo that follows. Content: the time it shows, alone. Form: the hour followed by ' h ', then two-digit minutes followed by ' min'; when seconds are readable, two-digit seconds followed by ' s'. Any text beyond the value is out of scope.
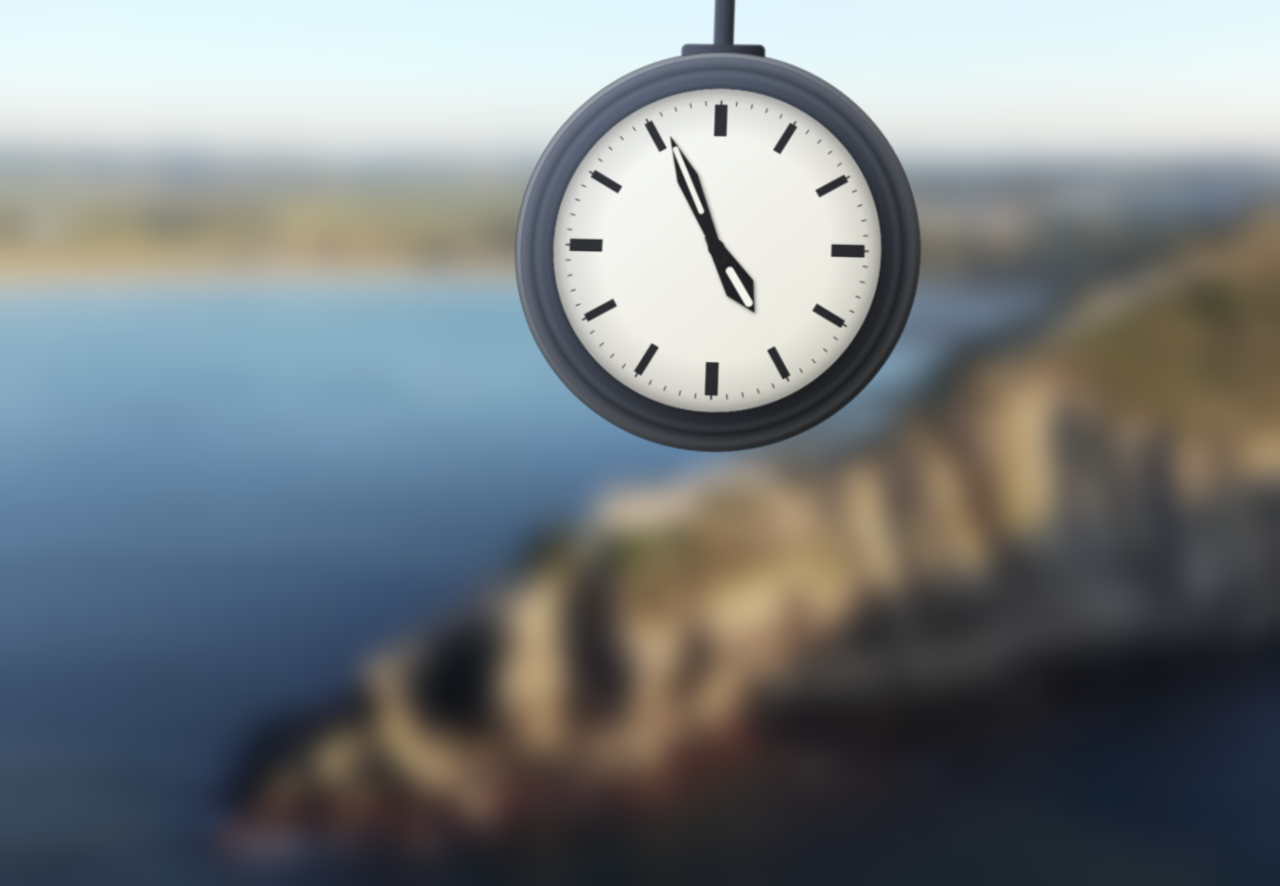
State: 4 h 56 min
